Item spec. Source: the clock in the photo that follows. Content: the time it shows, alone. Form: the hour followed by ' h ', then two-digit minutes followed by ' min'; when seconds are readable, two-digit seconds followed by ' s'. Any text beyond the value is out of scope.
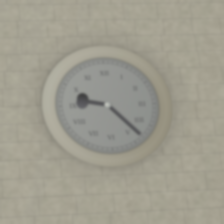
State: 9 h 23 min
